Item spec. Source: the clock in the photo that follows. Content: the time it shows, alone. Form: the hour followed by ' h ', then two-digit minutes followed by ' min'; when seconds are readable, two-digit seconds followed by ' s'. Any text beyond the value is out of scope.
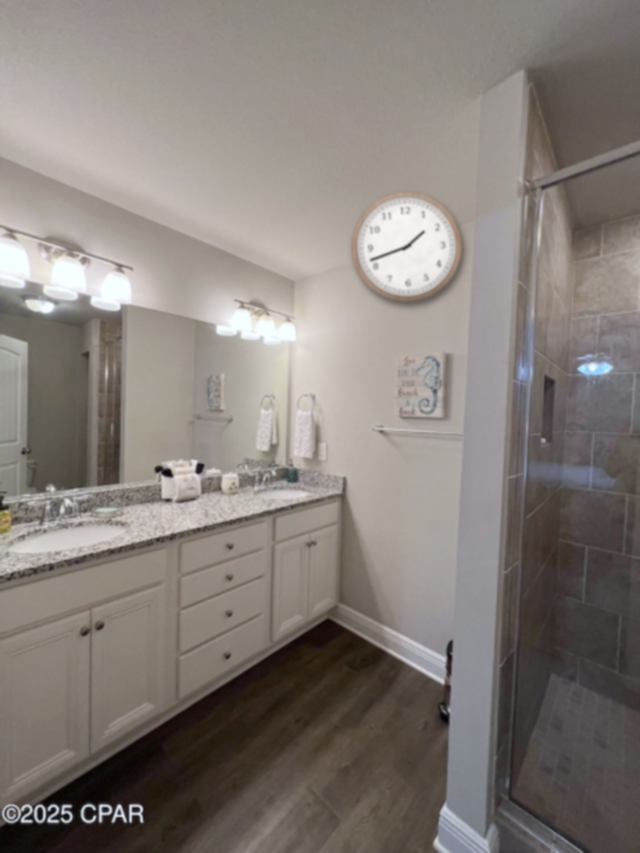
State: 1 h 42 min
